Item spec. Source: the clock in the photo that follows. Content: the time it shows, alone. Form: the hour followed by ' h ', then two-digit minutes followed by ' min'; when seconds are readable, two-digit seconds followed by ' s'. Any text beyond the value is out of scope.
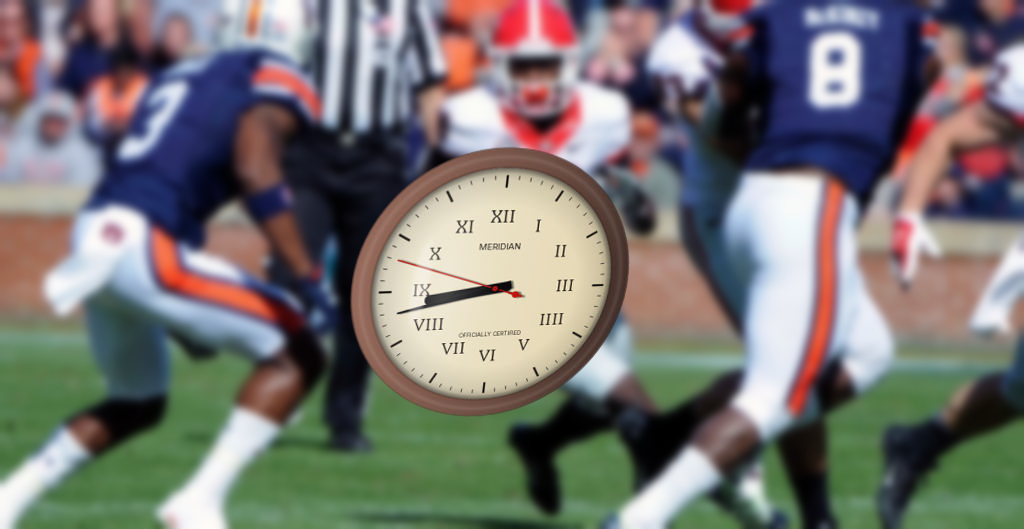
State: 8 h 42 min 48 s
